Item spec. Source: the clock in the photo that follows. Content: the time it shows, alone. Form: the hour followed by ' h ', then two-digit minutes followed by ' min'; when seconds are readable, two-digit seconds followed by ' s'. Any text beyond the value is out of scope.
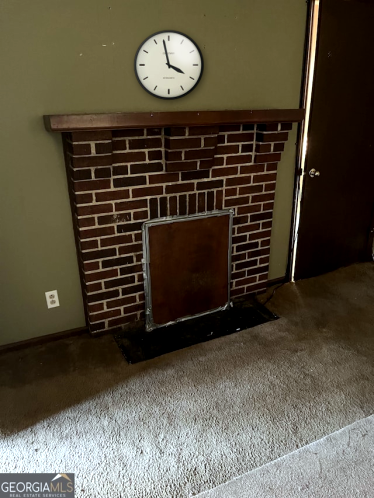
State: 3 h 58 min
